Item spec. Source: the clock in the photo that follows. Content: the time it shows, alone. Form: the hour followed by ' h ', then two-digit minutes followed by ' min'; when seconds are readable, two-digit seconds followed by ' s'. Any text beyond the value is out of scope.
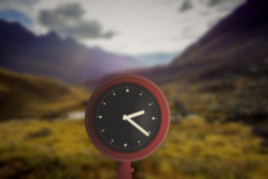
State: 2 h 21 min
